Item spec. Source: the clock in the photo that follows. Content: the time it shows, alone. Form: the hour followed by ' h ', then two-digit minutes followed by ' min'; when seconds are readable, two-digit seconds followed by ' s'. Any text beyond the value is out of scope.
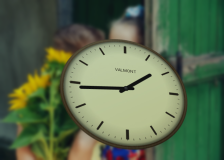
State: 1 h 44 min
